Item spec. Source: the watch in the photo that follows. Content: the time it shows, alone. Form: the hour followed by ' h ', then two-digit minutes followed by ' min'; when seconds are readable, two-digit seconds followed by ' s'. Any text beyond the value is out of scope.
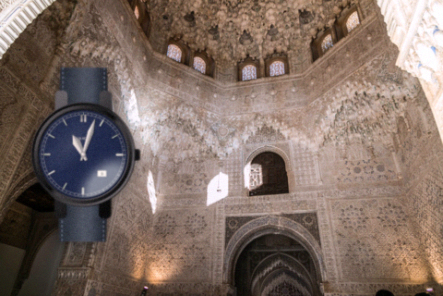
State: 11 h 03 min
